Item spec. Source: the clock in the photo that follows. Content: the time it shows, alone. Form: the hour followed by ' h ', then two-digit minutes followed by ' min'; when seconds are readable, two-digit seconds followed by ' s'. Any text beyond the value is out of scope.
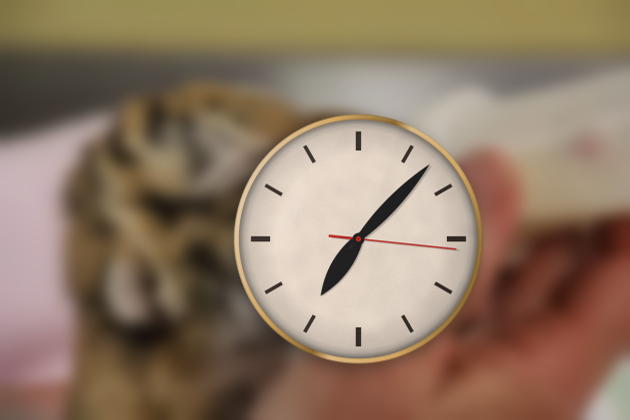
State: 7 h 07 min 16 s
